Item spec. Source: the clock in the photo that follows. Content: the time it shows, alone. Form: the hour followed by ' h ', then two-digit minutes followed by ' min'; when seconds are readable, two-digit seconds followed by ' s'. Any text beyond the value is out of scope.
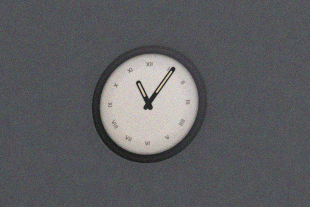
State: 11 h 06 min
